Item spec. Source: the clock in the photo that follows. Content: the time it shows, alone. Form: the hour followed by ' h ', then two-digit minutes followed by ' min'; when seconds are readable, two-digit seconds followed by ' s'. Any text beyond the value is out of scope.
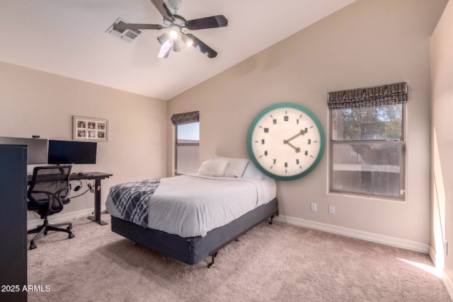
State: 4 h 10 min
